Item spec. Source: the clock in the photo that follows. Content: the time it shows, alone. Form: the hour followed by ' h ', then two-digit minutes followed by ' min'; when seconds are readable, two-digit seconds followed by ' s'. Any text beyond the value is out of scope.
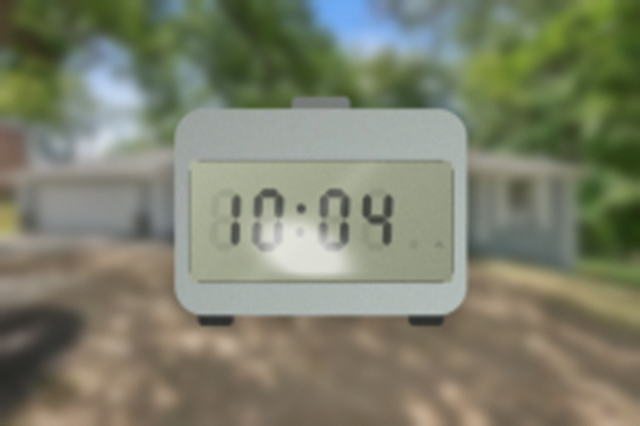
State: 10 h 04 min
